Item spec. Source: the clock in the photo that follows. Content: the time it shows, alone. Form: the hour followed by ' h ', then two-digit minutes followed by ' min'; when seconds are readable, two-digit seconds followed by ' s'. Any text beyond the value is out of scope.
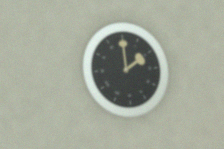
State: 2 h 00 min
